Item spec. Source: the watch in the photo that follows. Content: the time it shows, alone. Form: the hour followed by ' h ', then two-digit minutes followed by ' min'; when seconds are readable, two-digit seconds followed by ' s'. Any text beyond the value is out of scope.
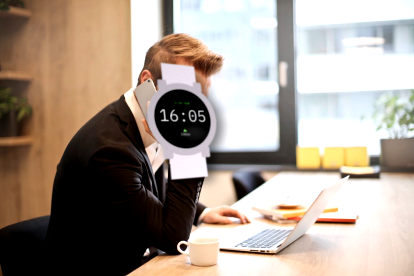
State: 16 h 05 min
